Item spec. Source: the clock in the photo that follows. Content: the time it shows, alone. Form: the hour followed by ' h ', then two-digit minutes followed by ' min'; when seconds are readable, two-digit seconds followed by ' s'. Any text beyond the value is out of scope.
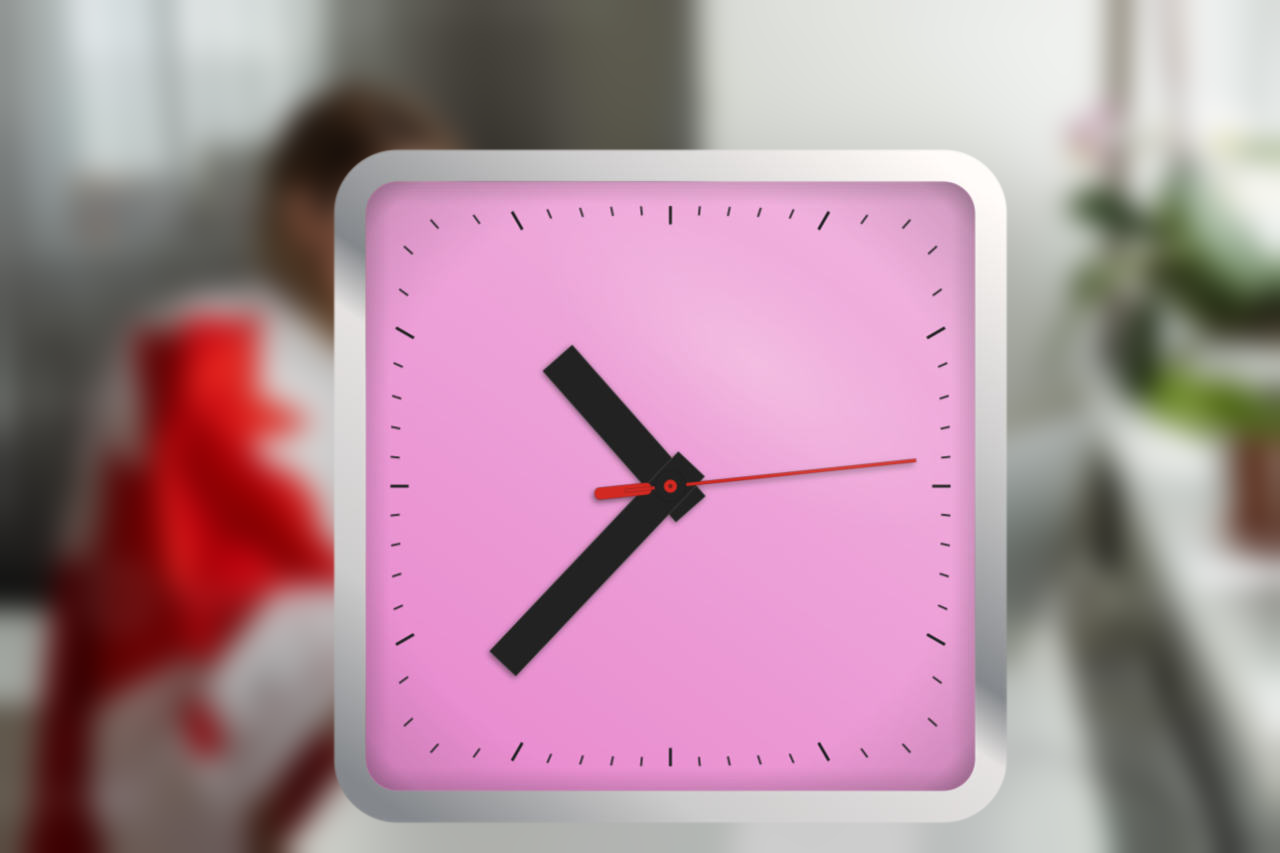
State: 10 h 37 min 14 s
